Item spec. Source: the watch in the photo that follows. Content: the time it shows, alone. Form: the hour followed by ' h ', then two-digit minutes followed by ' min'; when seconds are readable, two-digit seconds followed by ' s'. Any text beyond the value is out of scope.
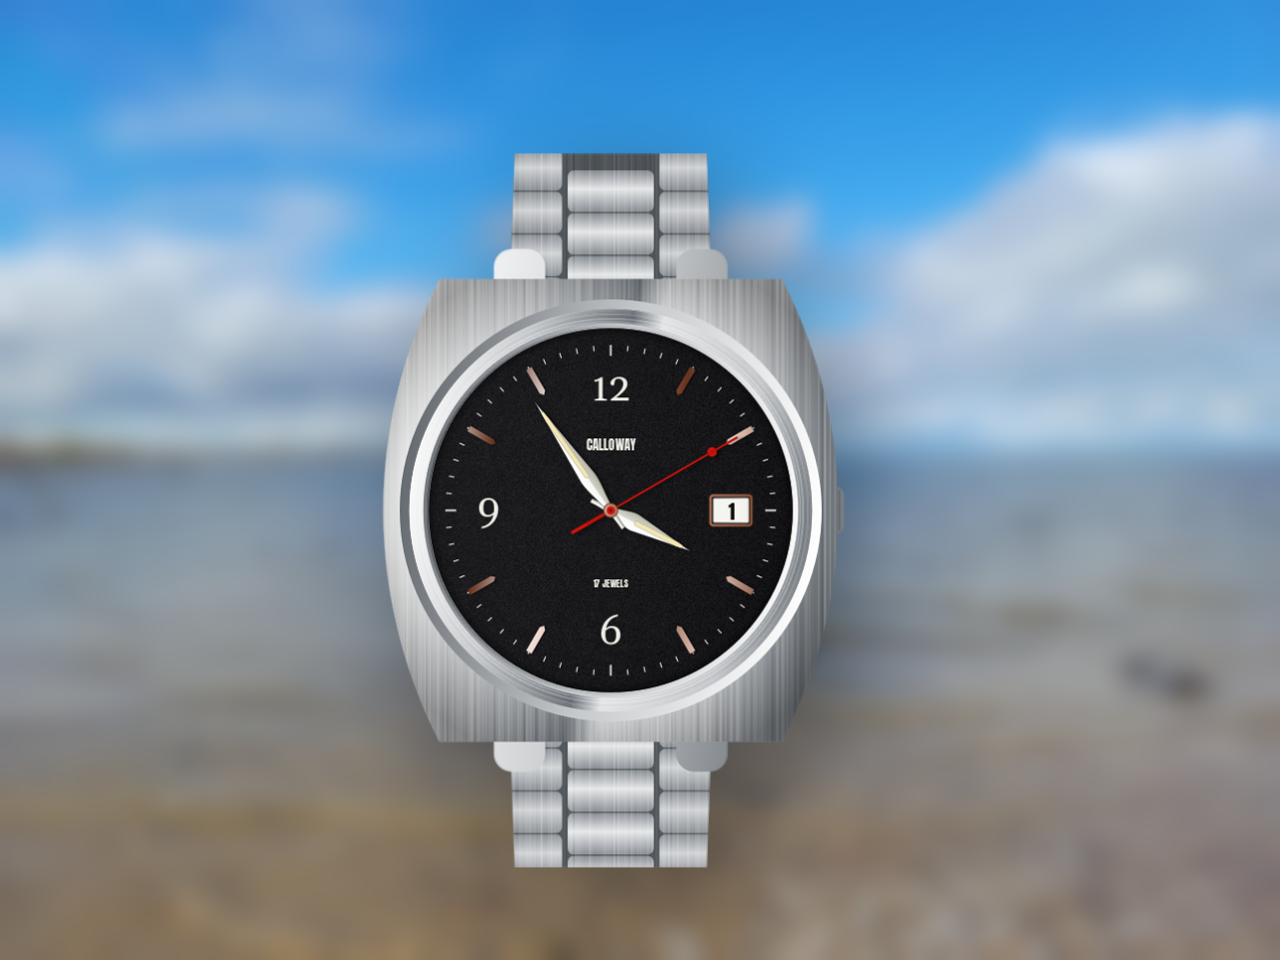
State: 3 h 54 min 10 s
